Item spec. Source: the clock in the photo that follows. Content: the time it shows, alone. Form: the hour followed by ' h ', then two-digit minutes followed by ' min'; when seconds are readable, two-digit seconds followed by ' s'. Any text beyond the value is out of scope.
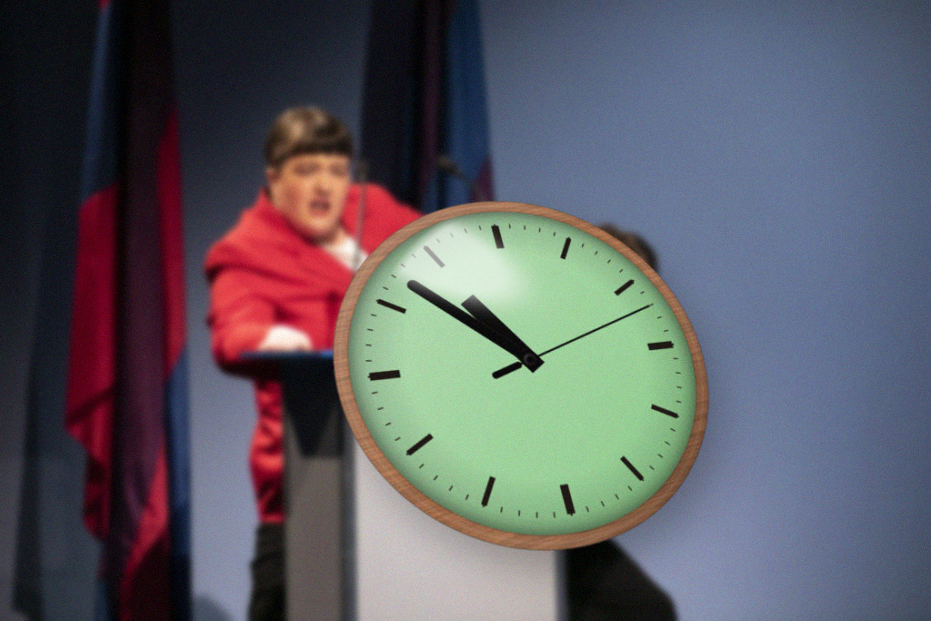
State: 10 h 52 min 12 s
